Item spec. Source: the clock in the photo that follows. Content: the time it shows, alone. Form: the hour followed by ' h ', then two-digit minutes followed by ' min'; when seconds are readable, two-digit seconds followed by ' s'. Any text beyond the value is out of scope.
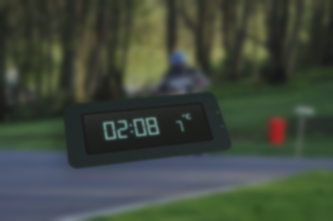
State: 2 h 08 min
